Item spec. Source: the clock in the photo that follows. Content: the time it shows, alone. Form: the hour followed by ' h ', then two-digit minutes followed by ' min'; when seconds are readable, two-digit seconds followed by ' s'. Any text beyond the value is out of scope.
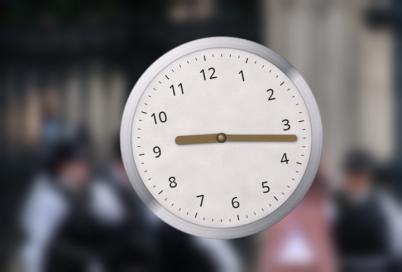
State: 9 h 17 min
